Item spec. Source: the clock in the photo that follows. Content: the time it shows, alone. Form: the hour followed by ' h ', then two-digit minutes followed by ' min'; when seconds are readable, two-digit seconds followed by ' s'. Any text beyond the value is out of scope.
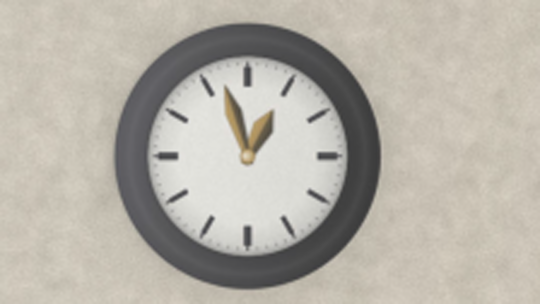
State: 12 h 57 min
